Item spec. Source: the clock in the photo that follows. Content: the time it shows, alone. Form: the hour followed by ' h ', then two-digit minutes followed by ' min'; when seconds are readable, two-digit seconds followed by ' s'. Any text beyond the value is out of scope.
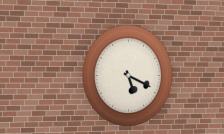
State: 5 h 19 min
